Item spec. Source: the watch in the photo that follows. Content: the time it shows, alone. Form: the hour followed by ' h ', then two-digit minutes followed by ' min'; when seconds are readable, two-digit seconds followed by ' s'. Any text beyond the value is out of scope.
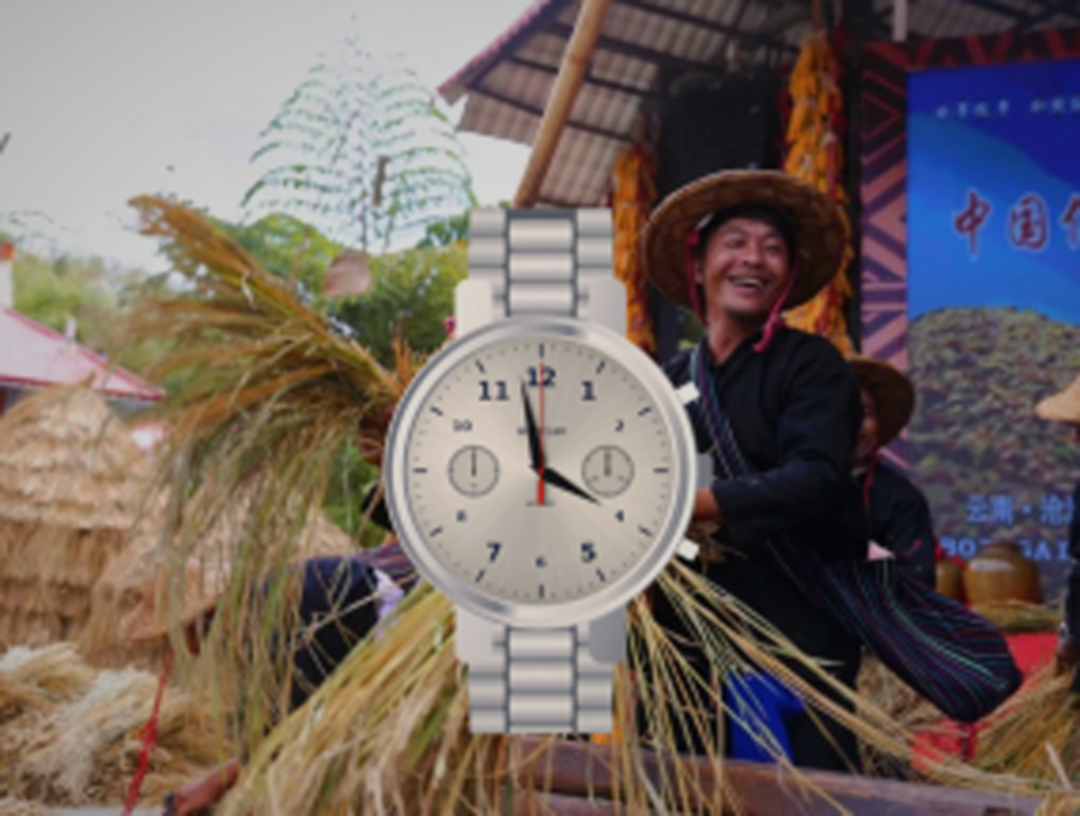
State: 3 h 58 min
